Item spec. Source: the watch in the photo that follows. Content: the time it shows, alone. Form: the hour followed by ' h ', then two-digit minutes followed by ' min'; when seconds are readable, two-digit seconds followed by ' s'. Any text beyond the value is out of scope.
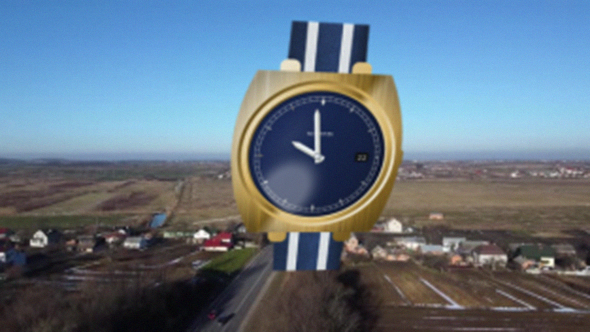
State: 9 h 59 min
